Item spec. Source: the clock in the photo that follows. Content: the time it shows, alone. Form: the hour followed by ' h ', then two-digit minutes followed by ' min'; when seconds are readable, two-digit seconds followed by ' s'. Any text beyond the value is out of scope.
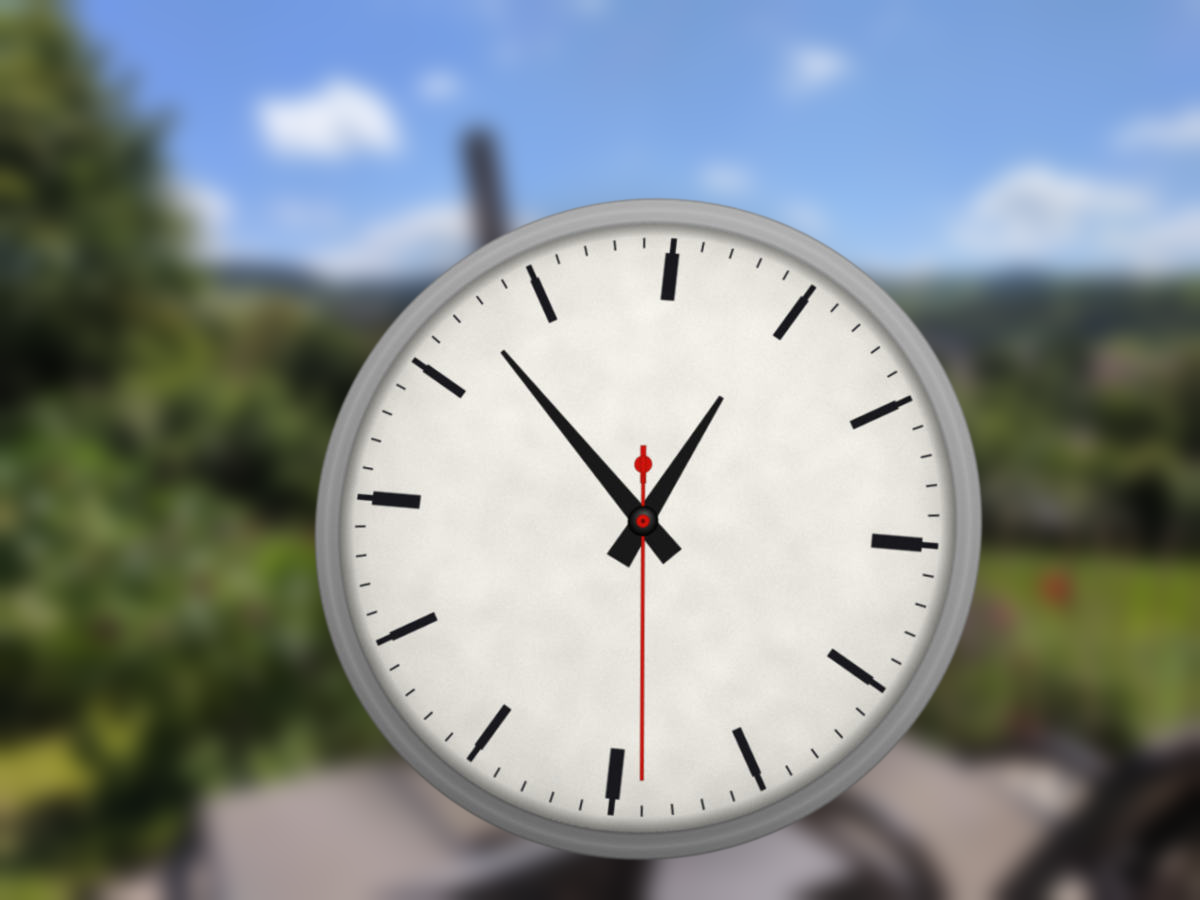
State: 12 h 52 min 29 s
